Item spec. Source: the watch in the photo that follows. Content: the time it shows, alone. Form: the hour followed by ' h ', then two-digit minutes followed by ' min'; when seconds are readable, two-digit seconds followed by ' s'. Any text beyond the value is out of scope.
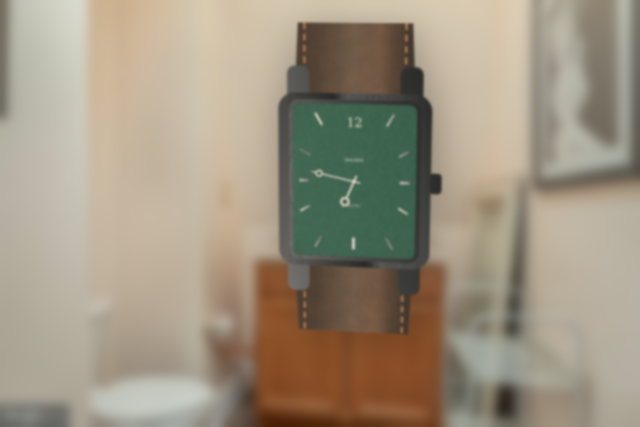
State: 6 h 47 min
